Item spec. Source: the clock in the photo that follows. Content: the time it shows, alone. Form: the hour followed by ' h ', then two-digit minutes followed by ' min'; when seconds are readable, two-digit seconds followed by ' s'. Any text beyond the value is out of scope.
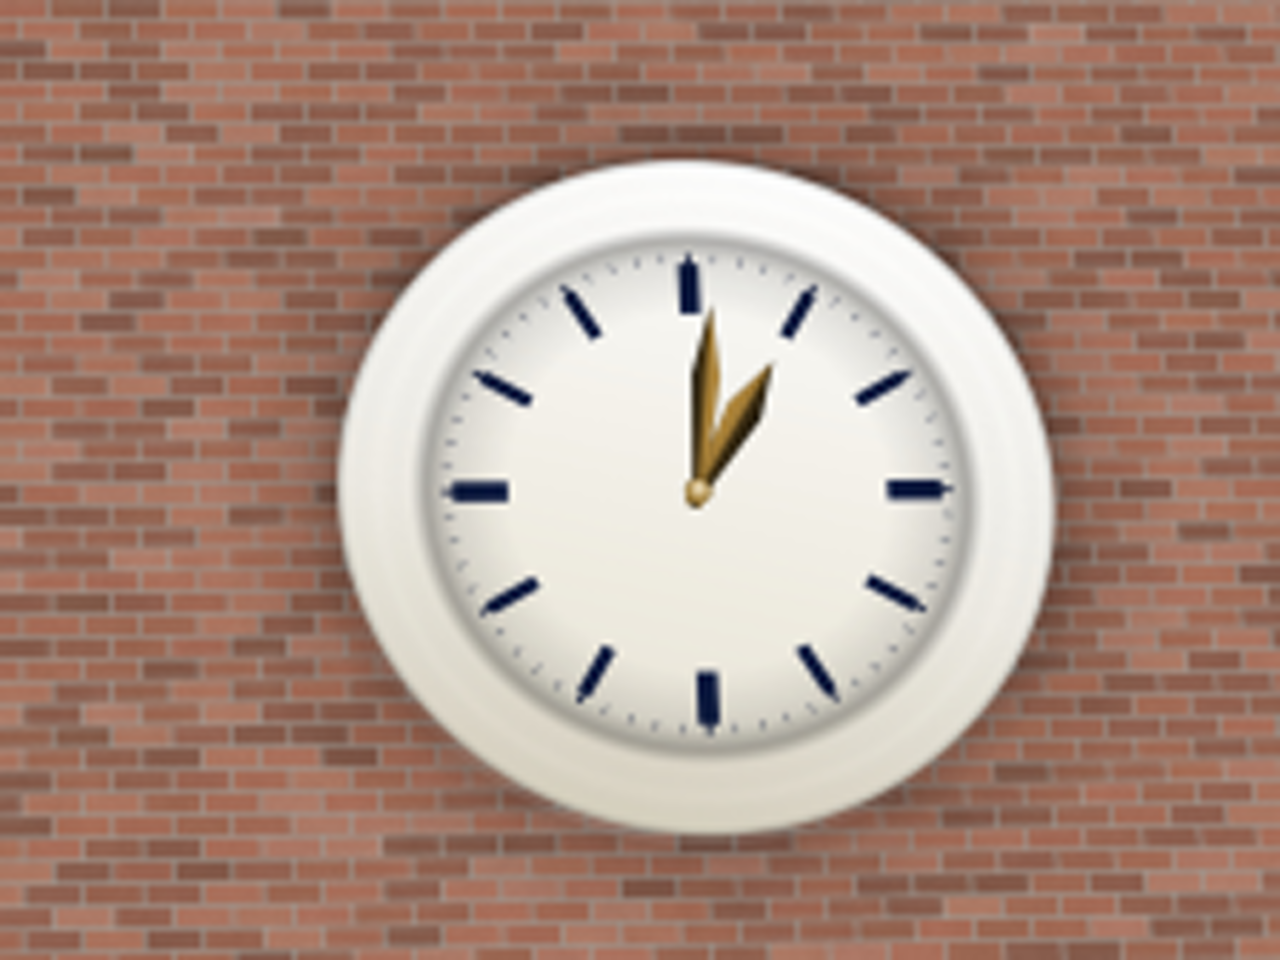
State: 1 h 01 min
